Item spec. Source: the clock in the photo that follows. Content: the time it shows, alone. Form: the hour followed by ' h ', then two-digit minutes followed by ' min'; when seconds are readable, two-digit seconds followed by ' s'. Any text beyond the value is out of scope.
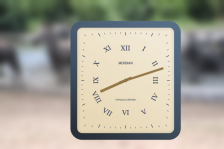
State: 8 h 12 min
